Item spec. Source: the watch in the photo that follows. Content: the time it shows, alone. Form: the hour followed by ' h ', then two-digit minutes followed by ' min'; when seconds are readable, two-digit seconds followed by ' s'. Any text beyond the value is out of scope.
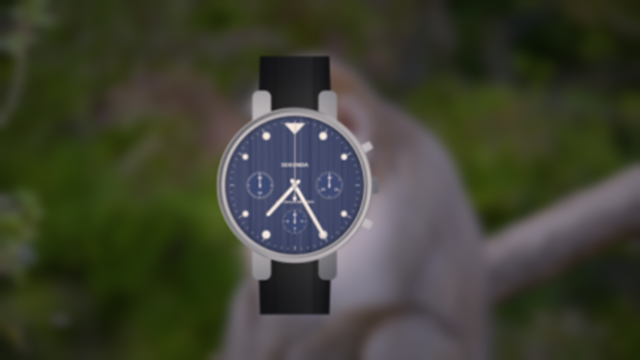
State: 7 h 25 min
